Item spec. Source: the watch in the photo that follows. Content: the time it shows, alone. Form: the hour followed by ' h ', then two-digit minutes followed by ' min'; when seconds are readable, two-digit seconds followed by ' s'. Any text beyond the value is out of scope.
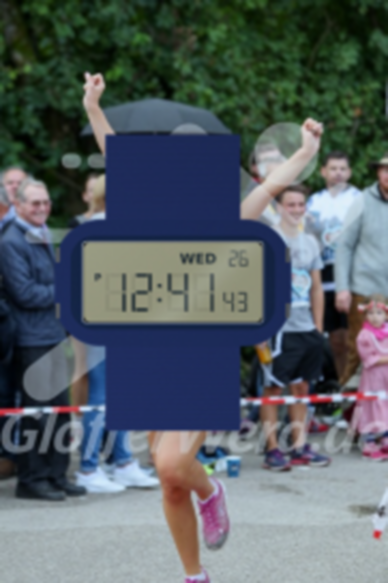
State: 12 h 41 min 43 s
